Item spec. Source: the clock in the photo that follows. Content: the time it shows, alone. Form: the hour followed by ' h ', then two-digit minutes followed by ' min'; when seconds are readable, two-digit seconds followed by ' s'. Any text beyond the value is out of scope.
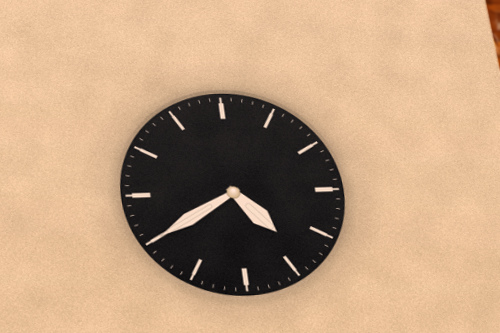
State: 4 h 40 min
